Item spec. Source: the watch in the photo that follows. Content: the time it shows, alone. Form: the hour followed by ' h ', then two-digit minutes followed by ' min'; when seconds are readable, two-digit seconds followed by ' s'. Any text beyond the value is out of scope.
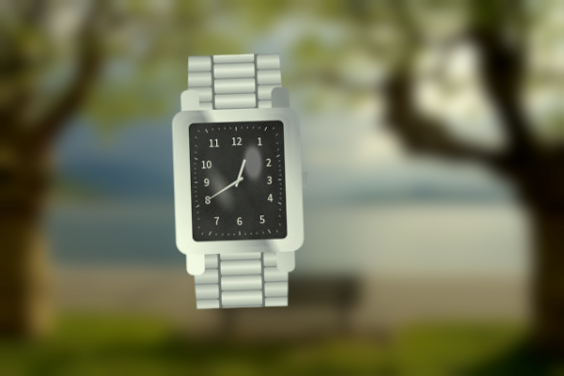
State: 12 h 40 min
